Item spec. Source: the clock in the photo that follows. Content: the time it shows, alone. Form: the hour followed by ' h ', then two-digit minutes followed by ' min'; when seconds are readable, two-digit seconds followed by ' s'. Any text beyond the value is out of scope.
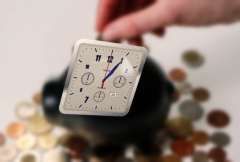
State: 1 h 05 min
